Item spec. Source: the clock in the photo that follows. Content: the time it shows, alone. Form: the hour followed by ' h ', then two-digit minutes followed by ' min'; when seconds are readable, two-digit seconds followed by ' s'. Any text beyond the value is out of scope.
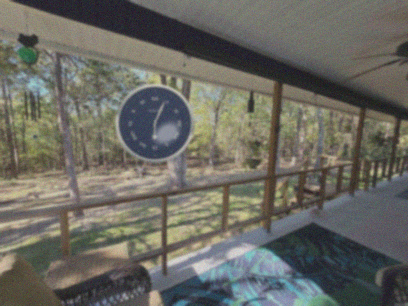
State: 6 h 04 min
